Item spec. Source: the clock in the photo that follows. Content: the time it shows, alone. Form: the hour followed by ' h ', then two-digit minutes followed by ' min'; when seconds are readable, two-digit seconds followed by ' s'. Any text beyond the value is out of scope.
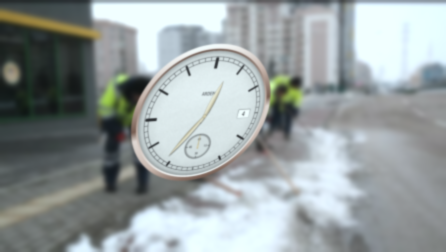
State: 12 h 36 min
